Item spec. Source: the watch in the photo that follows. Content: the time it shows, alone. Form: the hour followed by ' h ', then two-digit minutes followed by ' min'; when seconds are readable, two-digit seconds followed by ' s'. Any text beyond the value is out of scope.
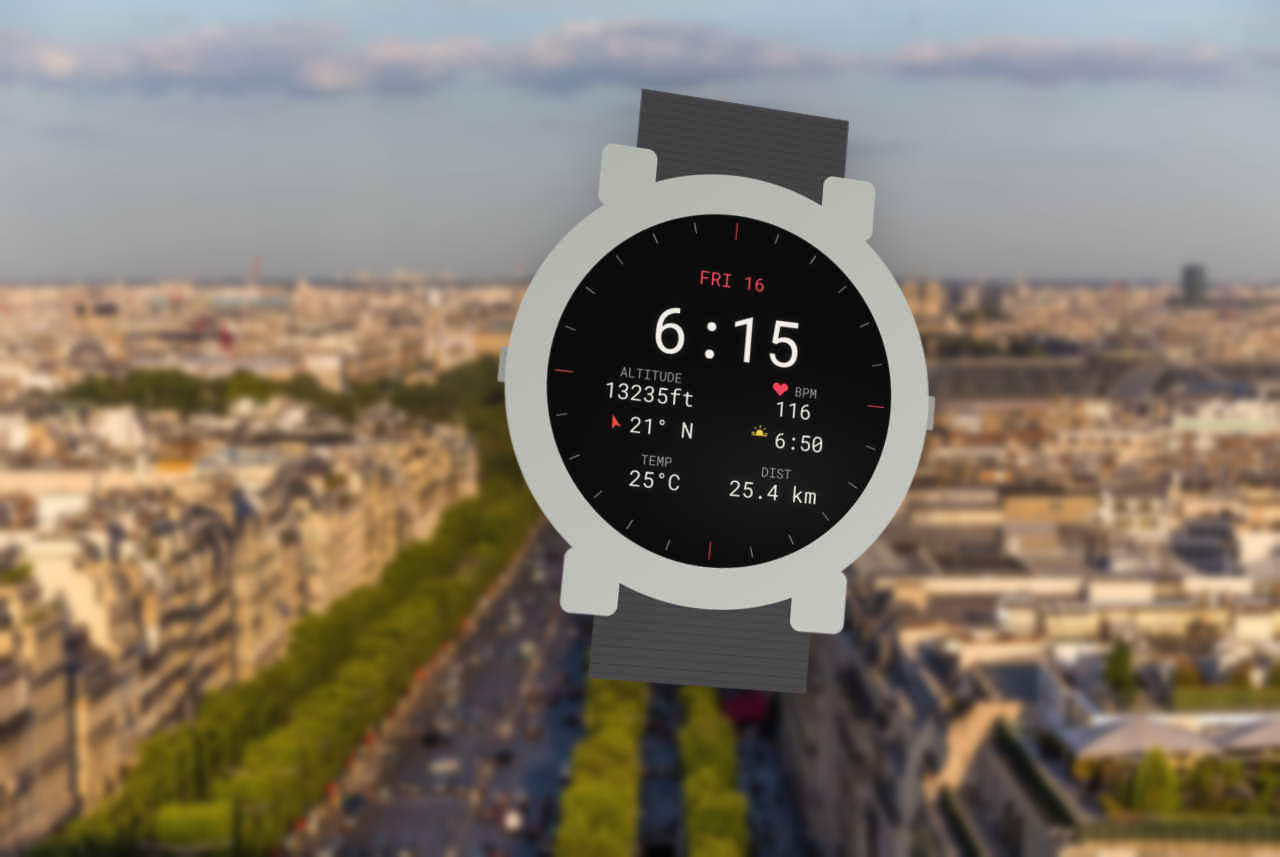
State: 6 h 15 min
